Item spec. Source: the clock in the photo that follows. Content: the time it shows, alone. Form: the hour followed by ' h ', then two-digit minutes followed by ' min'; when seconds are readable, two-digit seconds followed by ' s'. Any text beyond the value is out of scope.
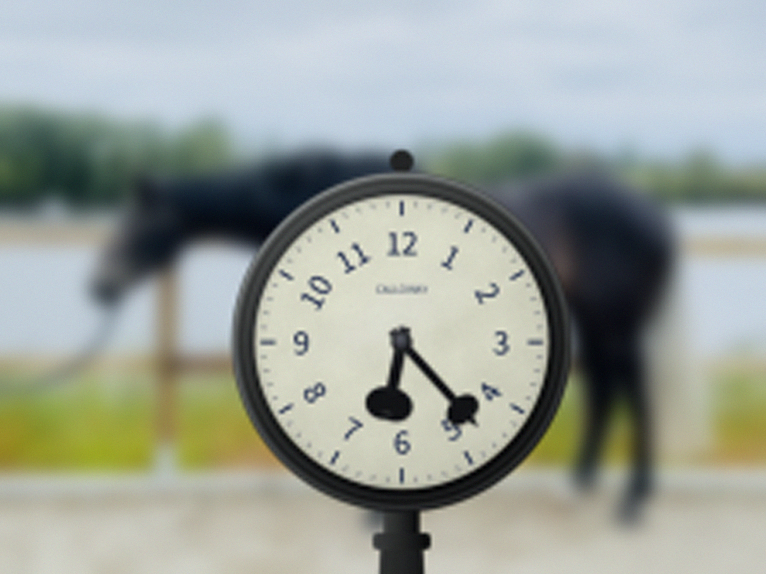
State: 6 h 23 min
